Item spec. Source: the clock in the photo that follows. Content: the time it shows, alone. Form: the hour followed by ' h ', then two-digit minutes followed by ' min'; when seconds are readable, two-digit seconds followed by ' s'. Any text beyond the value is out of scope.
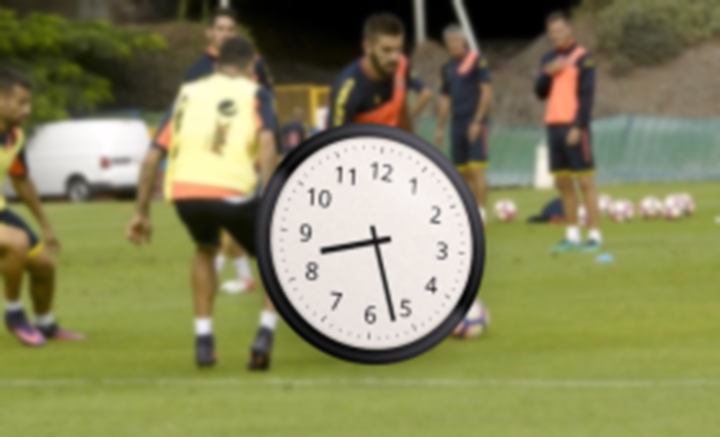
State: 8 h 27 min
